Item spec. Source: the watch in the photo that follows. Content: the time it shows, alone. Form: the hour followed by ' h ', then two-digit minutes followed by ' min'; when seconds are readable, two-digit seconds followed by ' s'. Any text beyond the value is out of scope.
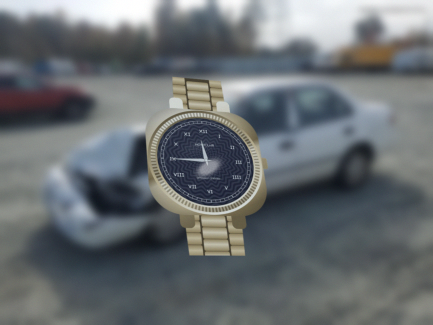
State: 11 h 45 min
